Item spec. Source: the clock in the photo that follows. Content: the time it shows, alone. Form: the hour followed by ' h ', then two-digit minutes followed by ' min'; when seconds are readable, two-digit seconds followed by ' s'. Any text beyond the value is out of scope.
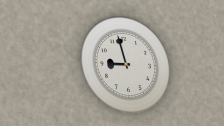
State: 8 h 58 min
